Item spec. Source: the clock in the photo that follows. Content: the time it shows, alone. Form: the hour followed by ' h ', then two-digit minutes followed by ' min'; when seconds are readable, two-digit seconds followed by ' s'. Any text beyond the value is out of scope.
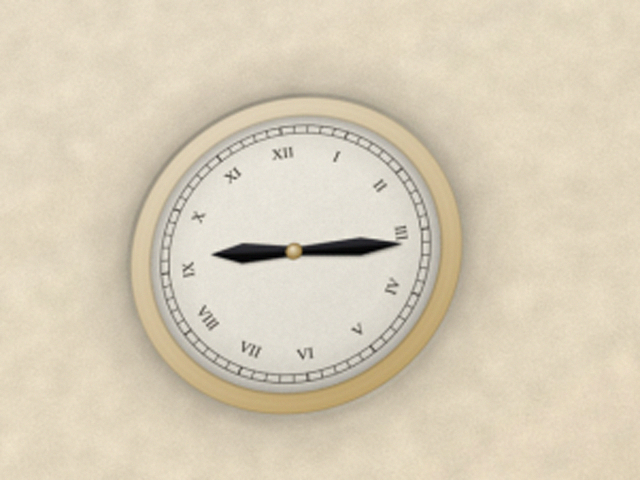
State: 9 h 16 min
